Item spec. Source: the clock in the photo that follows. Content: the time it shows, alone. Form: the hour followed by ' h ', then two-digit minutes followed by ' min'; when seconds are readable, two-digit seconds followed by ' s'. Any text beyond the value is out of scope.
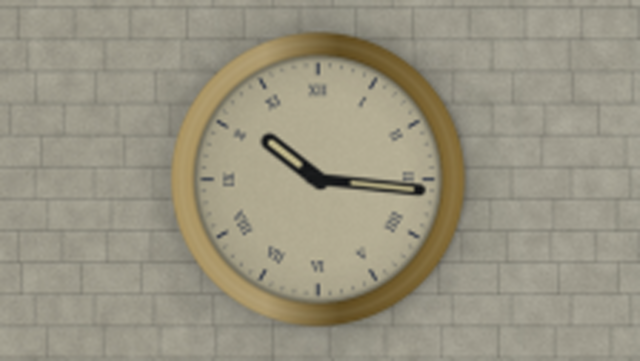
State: 10 h 16 min
